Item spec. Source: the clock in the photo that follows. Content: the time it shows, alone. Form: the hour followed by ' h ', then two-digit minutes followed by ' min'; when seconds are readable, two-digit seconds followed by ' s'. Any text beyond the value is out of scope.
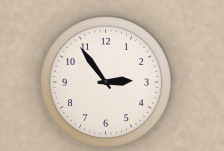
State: 2 h 54 min
